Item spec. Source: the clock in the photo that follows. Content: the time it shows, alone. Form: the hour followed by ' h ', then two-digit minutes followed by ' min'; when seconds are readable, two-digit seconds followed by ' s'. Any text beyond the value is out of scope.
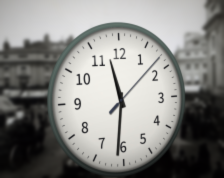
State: 11 h 31 min 08 s
